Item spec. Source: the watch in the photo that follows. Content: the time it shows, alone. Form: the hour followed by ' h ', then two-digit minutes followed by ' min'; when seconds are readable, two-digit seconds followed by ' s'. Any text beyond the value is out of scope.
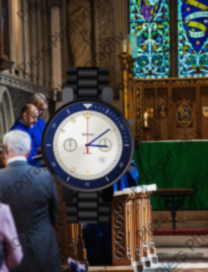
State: 3 h 09 min
